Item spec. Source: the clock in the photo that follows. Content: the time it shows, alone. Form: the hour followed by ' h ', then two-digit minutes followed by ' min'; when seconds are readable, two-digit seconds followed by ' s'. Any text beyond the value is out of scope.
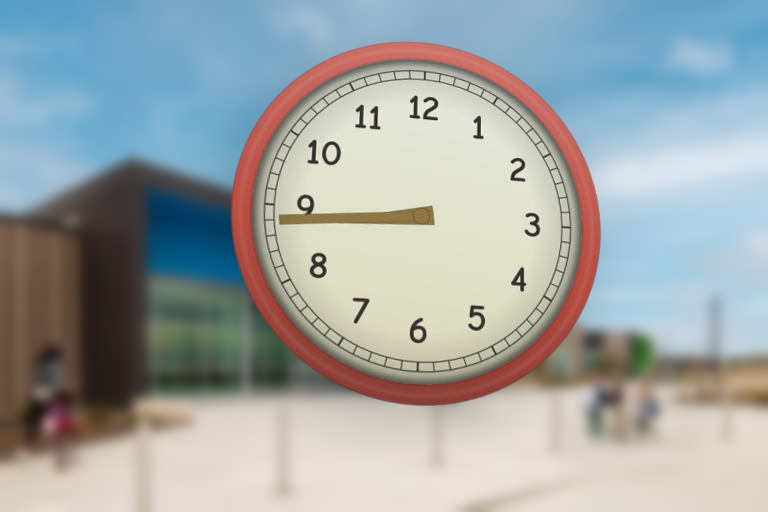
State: 8 h 44 min
